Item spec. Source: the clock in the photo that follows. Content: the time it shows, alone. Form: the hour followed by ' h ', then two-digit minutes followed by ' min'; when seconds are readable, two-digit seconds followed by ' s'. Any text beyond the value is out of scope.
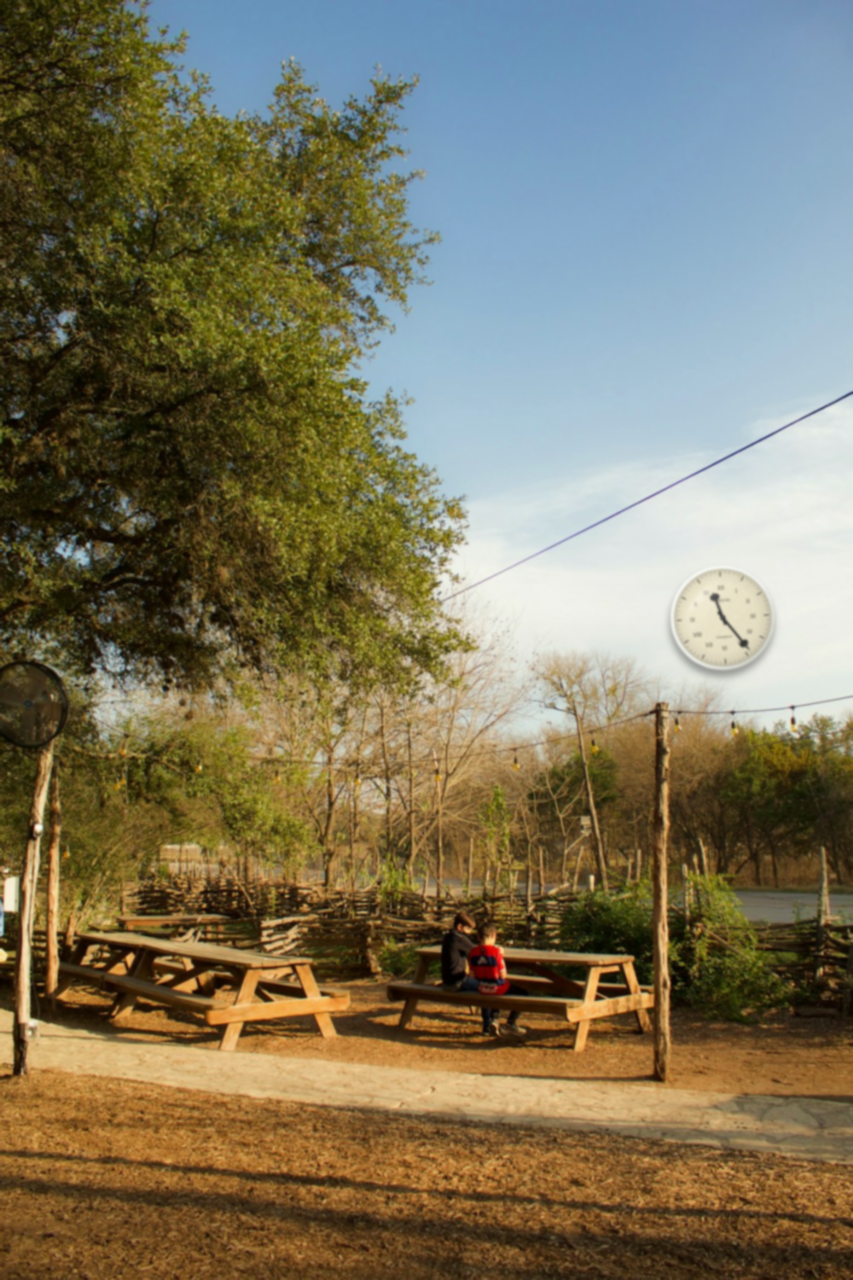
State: 11 h 24 min
